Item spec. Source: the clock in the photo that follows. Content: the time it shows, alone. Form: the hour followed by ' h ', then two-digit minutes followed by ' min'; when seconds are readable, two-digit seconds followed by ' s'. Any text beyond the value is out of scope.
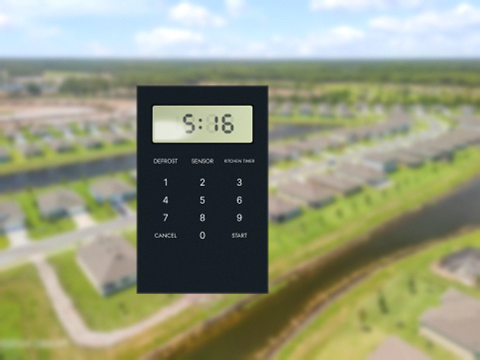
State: 5 h 16 min
